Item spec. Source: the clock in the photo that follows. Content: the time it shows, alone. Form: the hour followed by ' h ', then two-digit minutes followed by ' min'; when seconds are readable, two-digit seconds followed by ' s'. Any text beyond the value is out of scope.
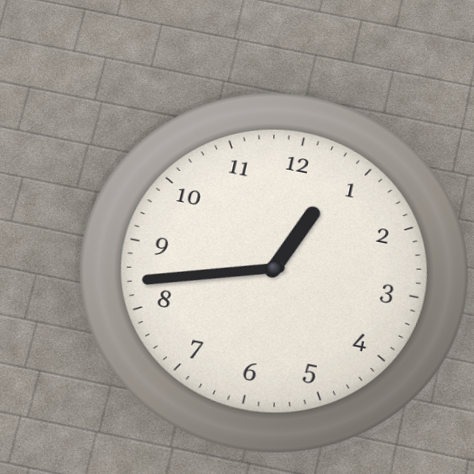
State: 12 h 42 min
